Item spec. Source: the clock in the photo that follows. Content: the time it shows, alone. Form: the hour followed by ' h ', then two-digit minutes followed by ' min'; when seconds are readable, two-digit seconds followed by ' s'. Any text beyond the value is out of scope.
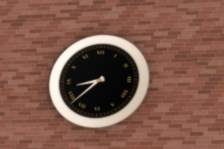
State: 8 h 38 min
